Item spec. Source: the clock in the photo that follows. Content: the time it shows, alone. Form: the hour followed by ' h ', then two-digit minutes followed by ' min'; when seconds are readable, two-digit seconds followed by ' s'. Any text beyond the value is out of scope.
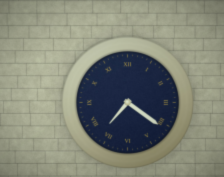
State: 7 h 21 min
